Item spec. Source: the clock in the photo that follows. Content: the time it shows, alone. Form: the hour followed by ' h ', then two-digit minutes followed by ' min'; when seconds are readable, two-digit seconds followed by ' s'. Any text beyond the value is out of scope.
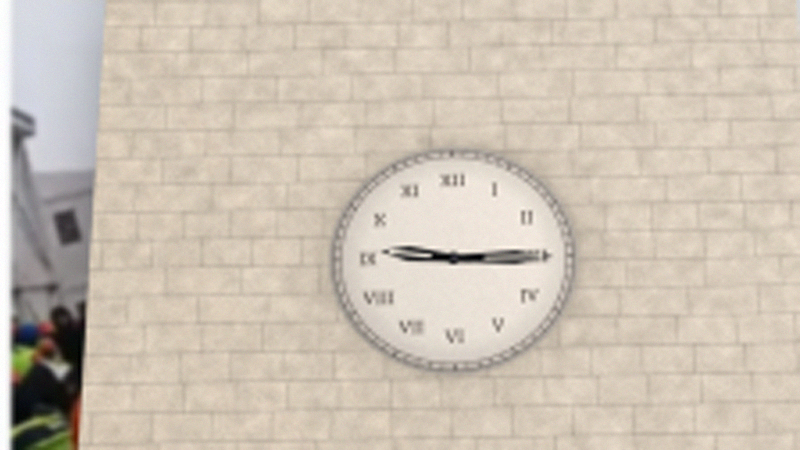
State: 9 h 15 min
